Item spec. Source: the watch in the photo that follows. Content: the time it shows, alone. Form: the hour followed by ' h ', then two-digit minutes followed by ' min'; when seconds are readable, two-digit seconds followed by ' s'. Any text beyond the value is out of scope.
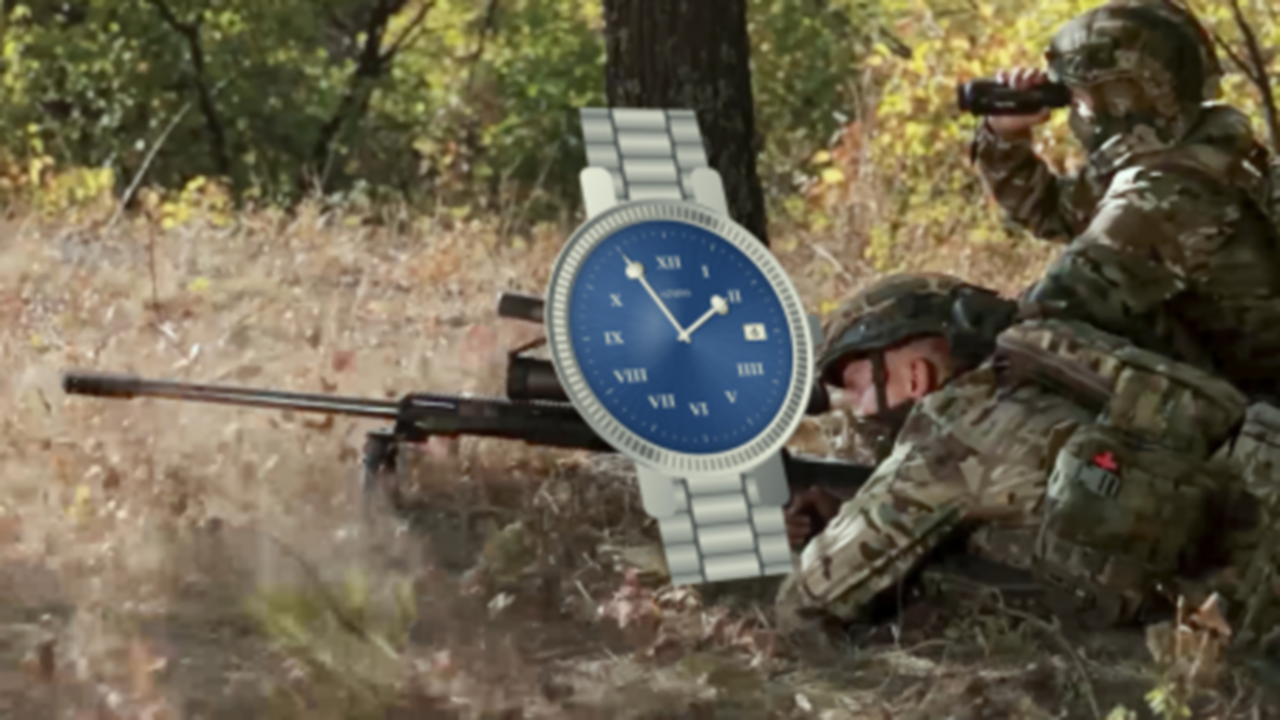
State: 1 h 55 min
